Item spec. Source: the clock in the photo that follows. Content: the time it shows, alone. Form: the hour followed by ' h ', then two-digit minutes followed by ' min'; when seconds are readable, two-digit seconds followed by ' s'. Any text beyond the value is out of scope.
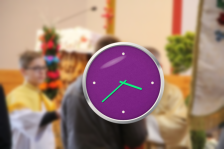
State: 3 h 38 min
